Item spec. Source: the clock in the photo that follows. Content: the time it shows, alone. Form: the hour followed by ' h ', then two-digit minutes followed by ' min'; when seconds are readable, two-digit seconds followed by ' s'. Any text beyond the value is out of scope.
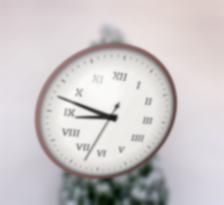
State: 8 h 47 min 33 s
